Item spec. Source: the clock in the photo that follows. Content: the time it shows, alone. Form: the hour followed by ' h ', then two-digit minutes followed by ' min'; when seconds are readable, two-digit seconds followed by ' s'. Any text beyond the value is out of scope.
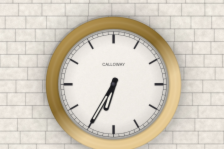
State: 6 h 35 min
